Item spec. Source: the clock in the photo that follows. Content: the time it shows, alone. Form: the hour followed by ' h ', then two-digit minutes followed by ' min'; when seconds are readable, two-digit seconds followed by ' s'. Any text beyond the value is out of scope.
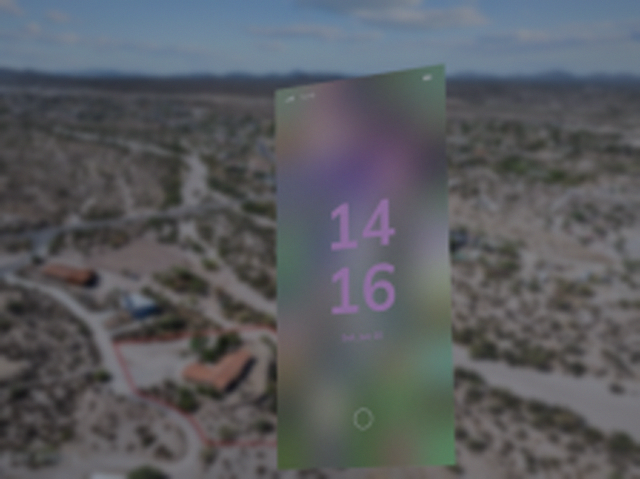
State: 14 h 16 min
